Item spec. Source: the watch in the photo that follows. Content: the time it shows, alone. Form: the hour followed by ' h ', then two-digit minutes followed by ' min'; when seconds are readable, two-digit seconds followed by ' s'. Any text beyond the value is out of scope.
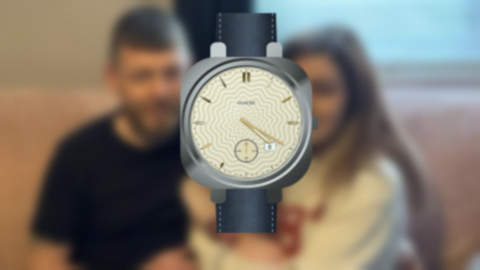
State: 4 h 20 min
